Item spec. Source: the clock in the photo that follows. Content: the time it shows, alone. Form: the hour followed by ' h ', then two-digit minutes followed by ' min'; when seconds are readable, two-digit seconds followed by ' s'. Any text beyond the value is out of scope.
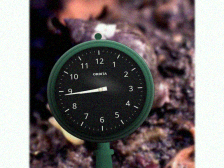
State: 8 h 44 min
